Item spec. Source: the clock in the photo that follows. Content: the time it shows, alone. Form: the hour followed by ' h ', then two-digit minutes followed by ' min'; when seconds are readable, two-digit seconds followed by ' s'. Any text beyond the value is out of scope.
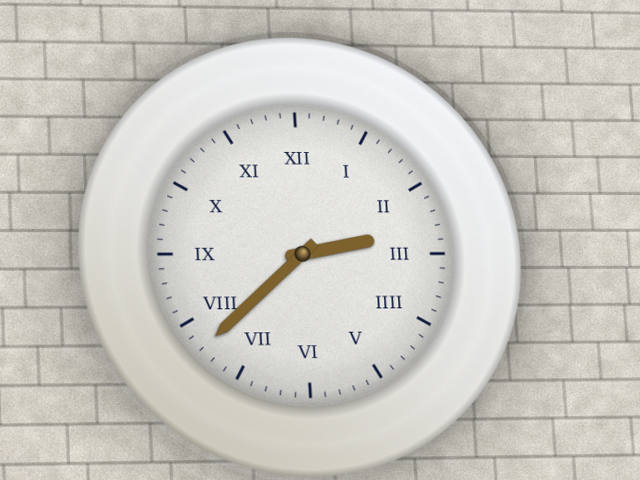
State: 2 h 38 min
